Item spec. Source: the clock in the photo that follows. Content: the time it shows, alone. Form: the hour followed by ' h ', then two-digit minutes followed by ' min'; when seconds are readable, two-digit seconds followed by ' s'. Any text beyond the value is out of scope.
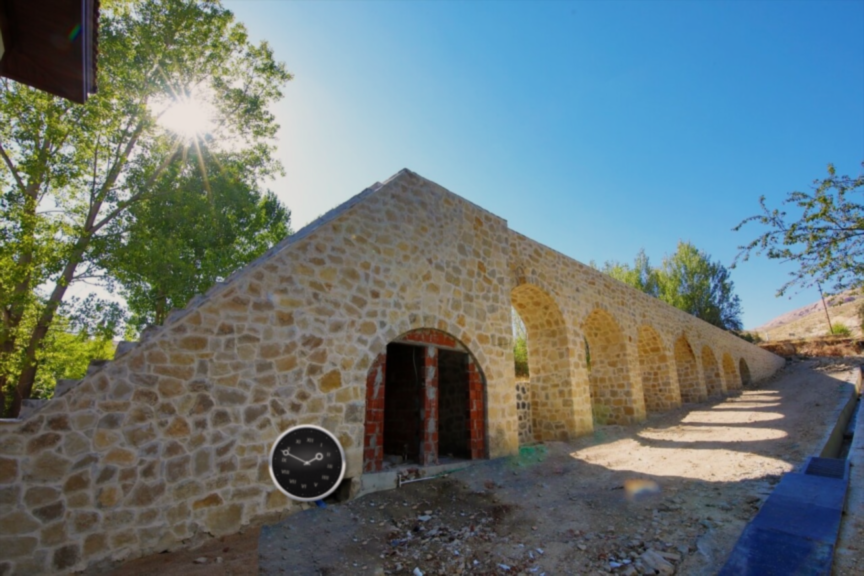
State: 1 h 48 min
